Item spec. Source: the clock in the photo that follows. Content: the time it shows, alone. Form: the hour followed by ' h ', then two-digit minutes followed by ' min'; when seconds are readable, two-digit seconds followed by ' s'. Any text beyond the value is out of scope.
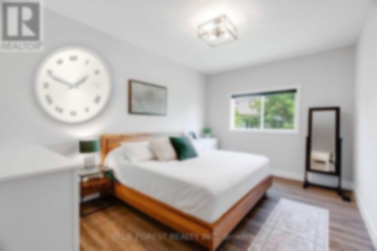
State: 1 h 49 min
